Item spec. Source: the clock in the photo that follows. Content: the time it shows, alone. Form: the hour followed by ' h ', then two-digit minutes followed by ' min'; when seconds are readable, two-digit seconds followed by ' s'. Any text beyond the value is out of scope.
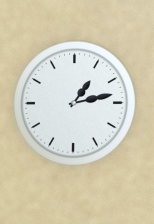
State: 1 h 13 min
